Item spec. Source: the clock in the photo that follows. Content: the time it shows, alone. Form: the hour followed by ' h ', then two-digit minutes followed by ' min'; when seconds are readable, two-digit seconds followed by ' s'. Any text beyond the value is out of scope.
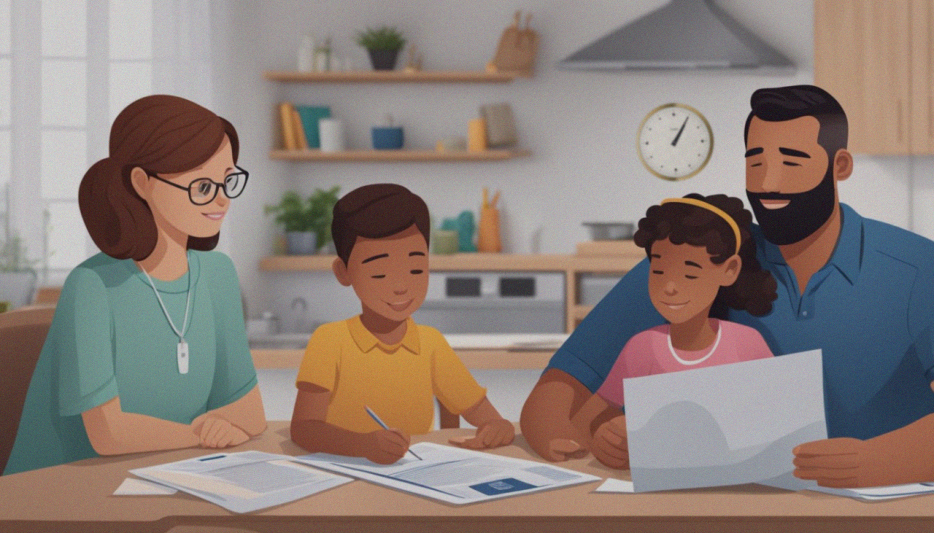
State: 1 h 05 min
